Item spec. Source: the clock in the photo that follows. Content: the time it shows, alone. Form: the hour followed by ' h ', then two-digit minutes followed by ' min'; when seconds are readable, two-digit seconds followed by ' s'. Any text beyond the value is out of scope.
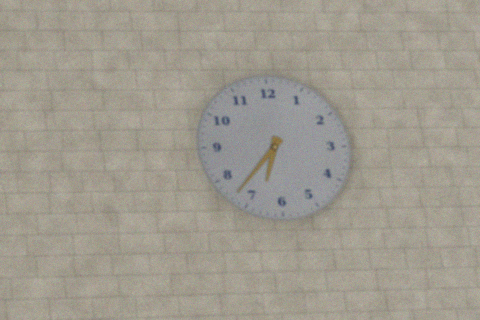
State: 6 h 37 min
